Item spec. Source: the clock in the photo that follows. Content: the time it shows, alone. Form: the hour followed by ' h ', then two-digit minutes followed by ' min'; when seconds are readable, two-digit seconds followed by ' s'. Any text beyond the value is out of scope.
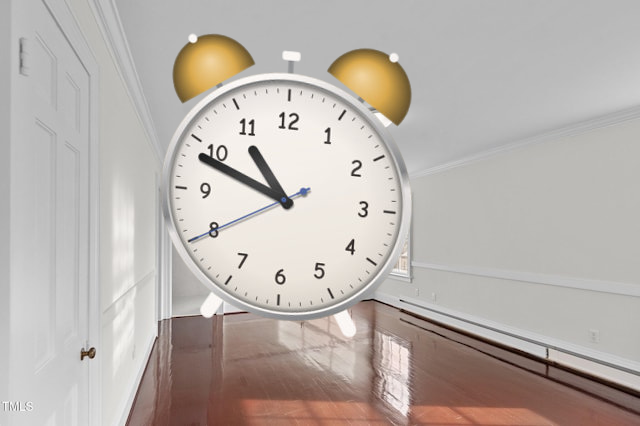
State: 10 h 48 min 40 s
